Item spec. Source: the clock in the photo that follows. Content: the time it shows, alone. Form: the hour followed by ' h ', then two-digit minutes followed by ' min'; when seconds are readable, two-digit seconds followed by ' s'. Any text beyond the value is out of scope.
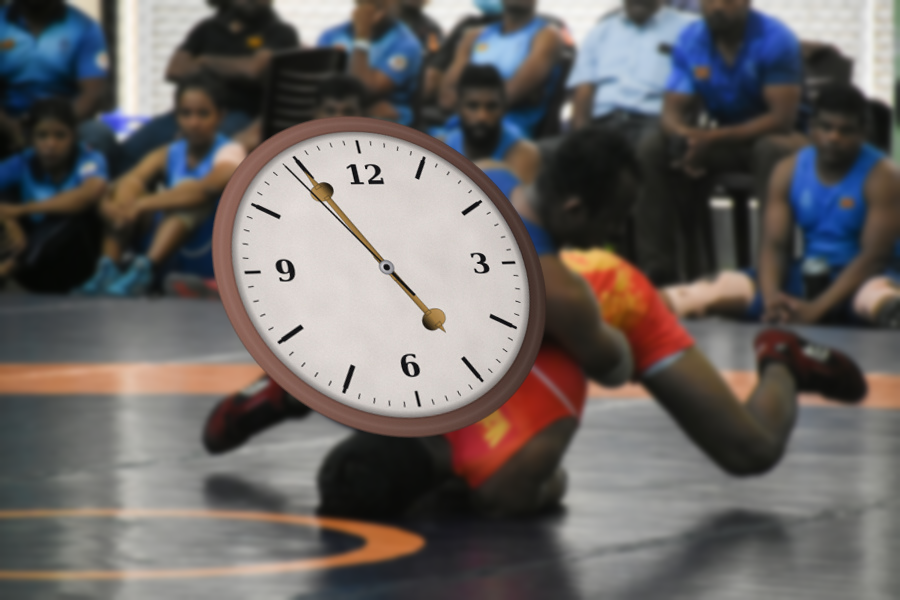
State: 4 h 54 min 54 s
